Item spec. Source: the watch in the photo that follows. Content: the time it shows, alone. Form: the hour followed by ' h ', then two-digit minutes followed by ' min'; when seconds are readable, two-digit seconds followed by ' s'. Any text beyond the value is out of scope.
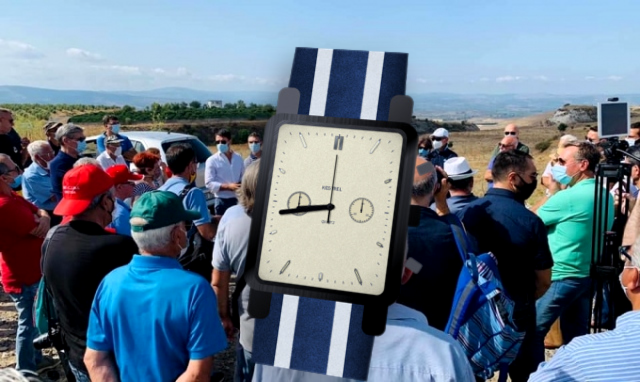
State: 8 h 43 min
